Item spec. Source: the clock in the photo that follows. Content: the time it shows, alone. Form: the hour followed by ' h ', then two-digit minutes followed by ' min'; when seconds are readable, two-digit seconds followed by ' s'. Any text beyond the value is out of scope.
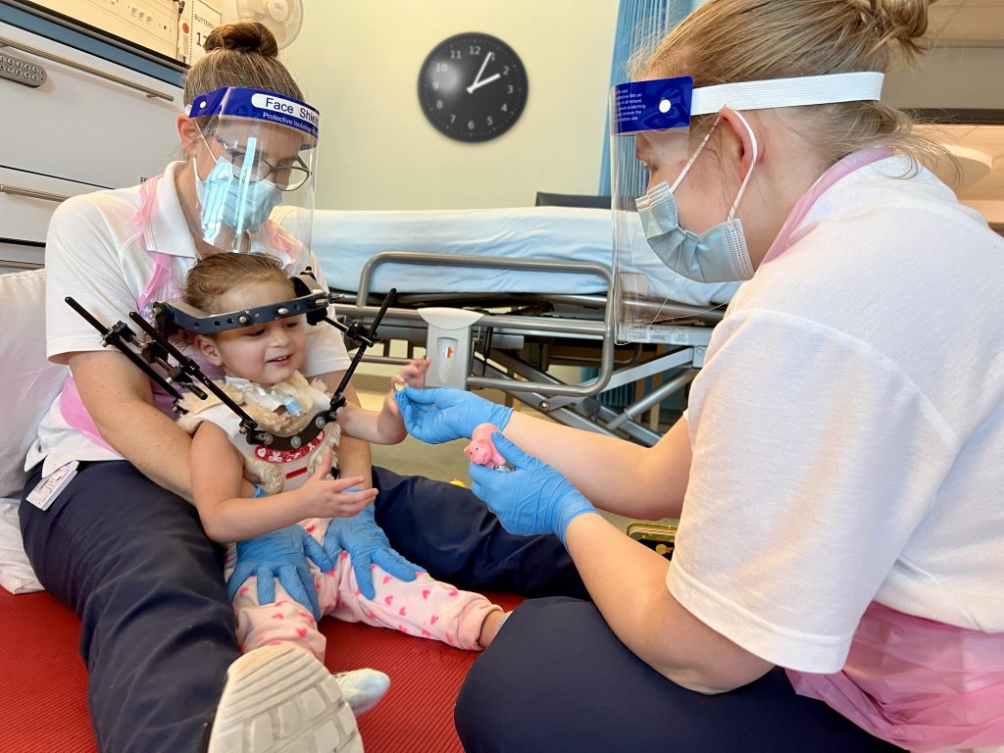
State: 2 h 04 min
